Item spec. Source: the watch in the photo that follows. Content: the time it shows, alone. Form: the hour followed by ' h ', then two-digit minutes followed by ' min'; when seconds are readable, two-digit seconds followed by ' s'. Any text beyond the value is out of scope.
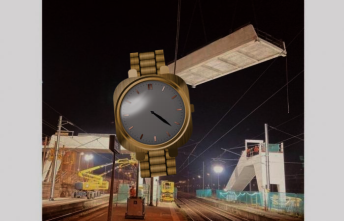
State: 4 h 22 min
